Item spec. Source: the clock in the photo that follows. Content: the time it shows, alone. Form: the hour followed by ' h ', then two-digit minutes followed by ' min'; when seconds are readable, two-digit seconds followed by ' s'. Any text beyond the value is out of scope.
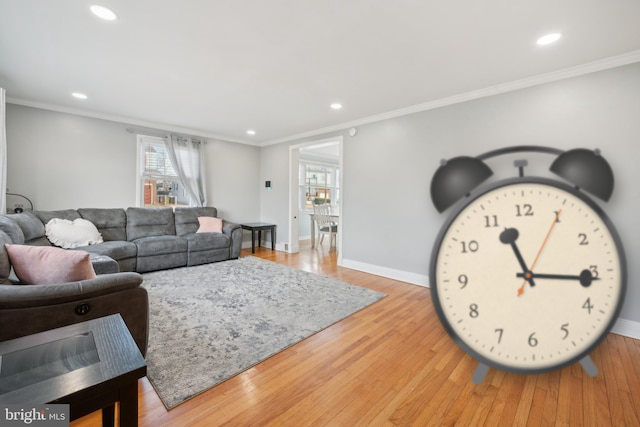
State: 11 h 16 min 05 s
